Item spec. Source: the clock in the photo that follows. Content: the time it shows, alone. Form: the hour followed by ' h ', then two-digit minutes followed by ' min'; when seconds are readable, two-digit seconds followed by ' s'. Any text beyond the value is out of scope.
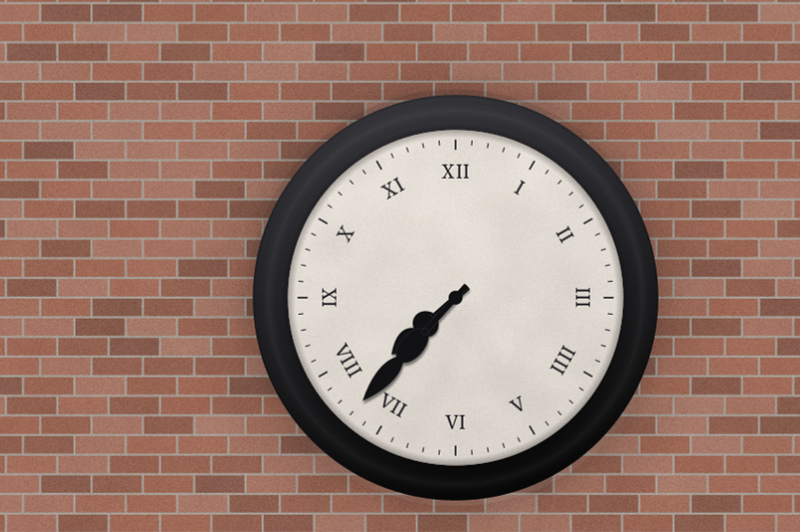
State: 7 h 37 min
